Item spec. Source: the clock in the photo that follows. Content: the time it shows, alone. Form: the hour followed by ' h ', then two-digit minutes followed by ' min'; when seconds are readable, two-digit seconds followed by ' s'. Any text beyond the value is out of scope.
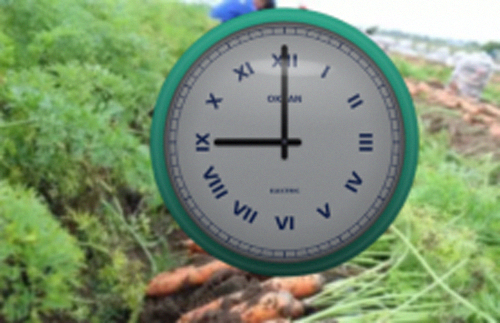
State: 9 h 00 min
